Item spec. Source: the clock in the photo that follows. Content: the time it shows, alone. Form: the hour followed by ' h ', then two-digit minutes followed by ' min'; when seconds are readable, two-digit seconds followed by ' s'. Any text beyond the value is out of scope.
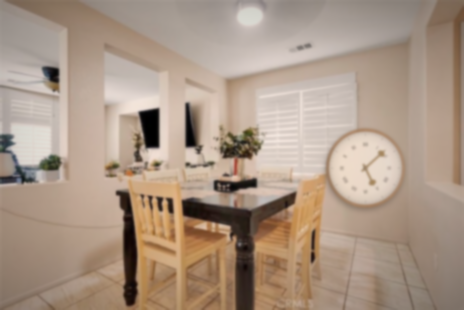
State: 5 h 08 min
